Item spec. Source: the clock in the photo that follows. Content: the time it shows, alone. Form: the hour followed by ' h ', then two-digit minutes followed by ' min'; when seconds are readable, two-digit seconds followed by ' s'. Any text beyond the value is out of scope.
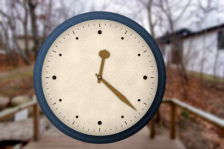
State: 12 h 22 min
